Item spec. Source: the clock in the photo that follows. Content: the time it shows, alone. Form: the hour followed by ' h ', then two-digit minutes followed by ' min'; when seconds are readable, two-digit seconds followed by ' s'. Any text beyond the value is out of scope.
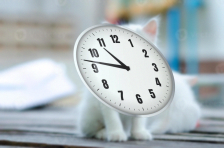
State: 10 h 47 min
